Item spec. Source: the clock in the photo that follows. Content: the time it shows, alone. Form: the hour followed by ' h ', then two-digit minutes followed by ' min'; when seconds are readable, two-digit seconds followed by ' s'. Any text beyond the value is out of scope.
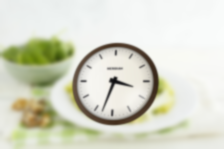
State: 3 h 33 min
